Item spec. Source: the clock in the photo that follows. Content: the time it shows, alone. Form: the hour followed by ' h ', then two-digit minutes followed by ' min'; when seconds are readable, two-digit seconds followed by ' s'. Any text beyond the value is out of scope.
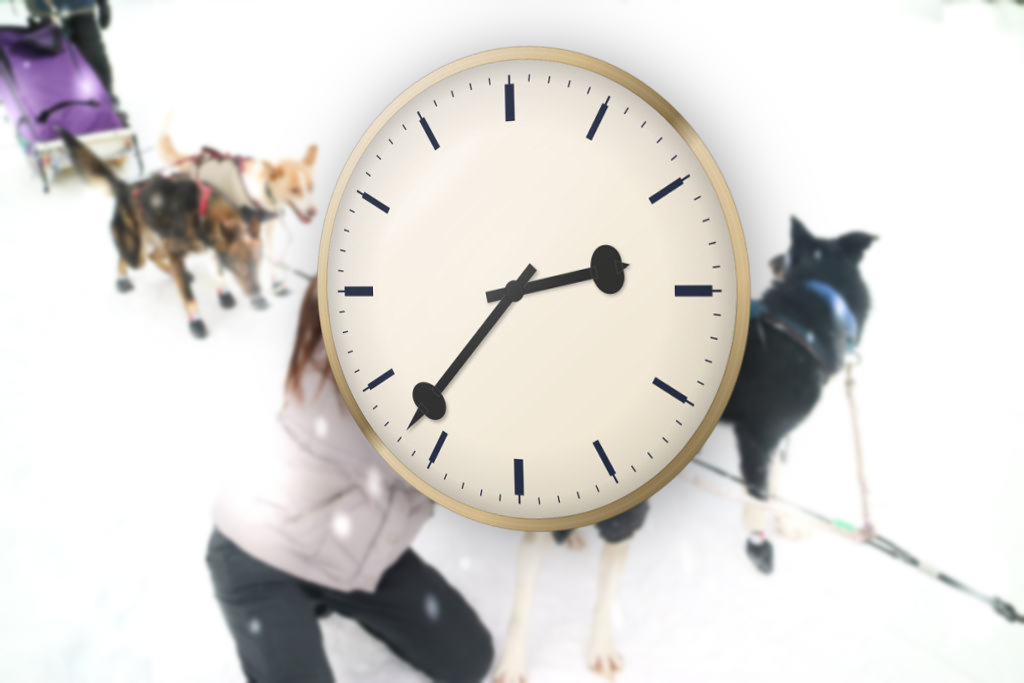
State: 2 h 37 min
